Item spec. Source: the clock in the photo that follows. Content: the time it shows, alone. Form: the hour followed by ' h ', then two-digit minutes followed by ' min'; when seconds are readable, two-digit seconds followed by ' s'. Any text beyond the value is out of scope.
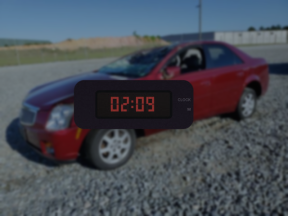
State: 2 h 09 min
